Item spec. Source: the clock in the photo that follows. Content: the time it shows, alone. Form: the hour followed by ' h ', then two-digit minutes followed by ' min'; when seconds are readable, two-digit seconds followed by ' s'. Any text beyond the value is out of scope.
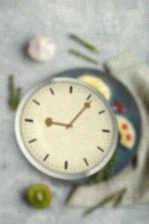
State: 9 h 06 min
